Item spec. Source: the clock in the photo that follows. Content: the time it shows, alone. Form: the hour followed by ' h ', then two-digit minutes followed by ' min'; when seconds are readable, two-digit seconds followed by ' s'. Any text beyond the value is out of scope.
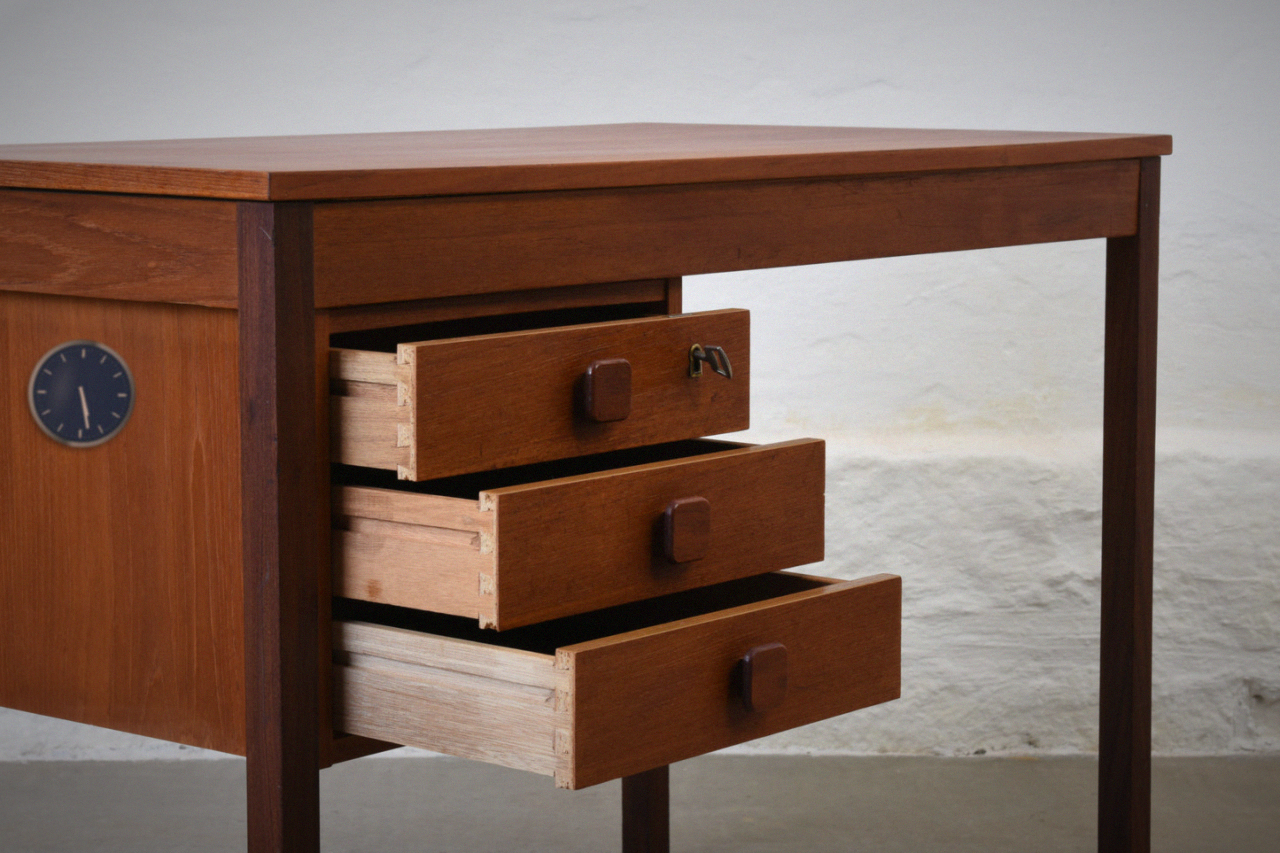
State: 5 h 28 min
